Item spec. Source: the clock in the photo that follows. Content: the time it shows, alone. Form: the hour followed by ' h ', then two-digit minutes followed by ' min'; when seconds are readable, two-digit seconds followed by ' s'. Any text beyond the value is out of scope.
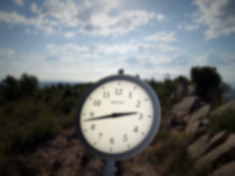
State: 2 h 43 min
